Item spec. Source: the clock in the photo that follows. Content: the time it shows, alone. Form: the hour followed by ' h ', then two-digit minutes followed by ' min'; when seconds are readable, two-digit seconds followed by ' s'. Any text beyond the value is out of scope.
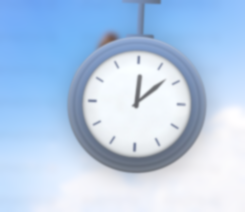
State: 12 h 08 min
